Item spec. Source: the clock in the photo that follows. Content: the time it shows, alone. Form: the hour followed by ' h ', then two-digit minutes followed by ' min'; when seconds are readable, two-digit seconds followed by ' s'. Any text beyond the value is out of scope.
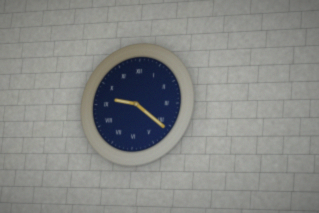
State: 9 h 21 min
